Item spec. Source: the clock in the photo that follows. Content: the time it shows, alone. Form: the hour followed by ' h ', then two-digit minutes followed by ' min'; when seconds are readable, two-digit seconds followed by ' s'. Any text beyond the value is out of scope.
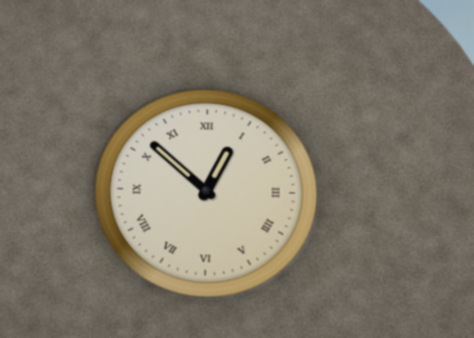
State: 12 h 52 min
